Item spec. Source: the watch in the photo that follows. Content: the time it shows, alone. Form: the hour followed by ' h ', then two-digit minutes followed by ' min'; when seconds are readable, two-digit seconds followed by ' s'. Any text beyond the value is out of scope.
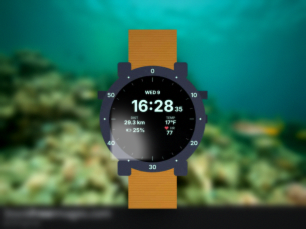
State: 16 h 28 min
